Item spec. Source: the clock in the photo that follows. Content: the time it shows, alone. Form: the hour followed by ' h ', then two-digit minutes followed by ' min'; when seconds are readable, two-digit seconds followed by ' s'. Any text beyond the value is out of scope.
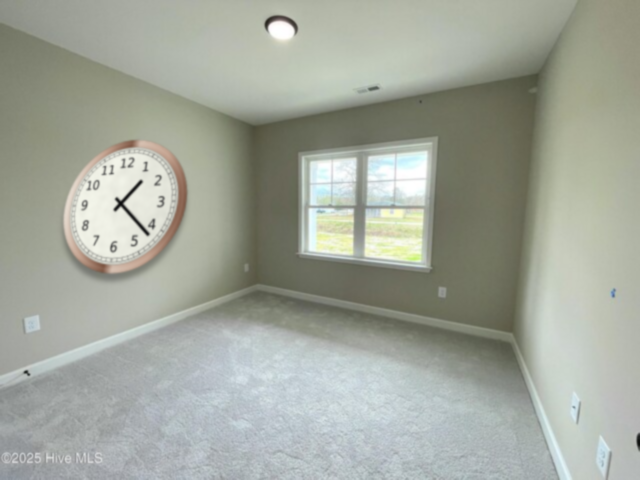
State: 1 h 22 min
